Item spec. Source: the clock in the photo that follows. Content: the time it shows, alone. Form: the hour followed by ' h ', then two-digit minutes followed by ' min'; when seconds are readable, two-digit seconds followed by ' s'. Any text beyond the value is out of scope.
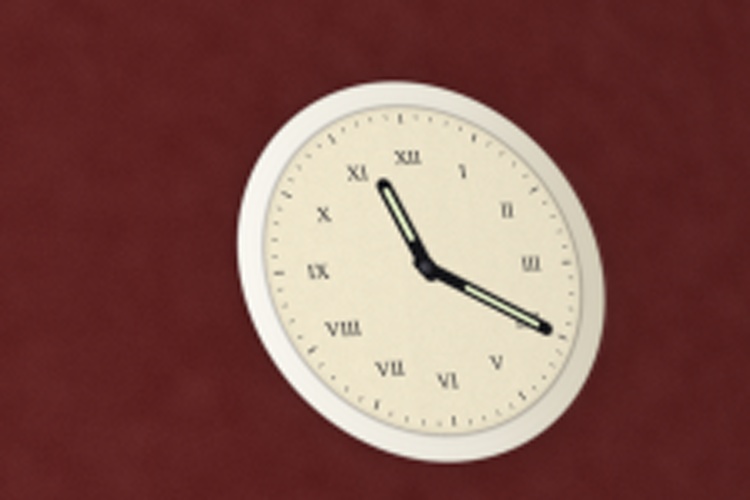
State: 11 h 20 min
